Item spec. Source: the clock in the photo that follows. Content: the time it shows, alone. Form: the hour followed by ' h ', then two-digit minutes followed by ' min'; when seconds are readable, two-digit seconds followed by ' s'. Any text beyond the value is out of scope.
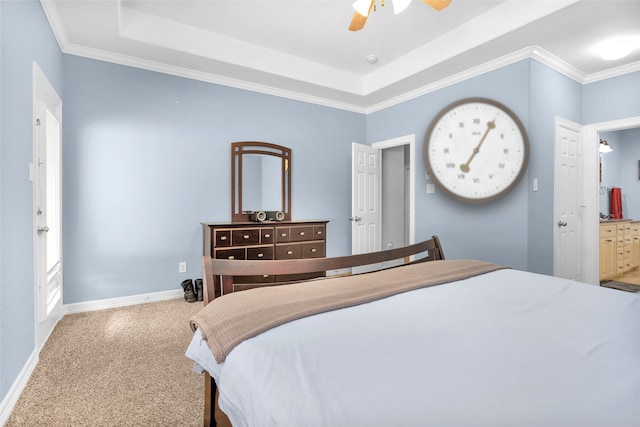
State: 7 h 05 min
